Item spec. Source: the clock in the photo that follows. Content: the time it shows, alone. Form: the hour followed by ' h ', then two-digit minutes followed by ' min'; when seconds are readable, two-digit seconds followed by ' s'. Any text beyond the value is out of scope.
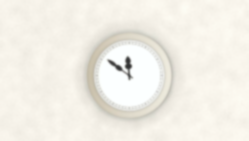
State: 11 h 51 min
